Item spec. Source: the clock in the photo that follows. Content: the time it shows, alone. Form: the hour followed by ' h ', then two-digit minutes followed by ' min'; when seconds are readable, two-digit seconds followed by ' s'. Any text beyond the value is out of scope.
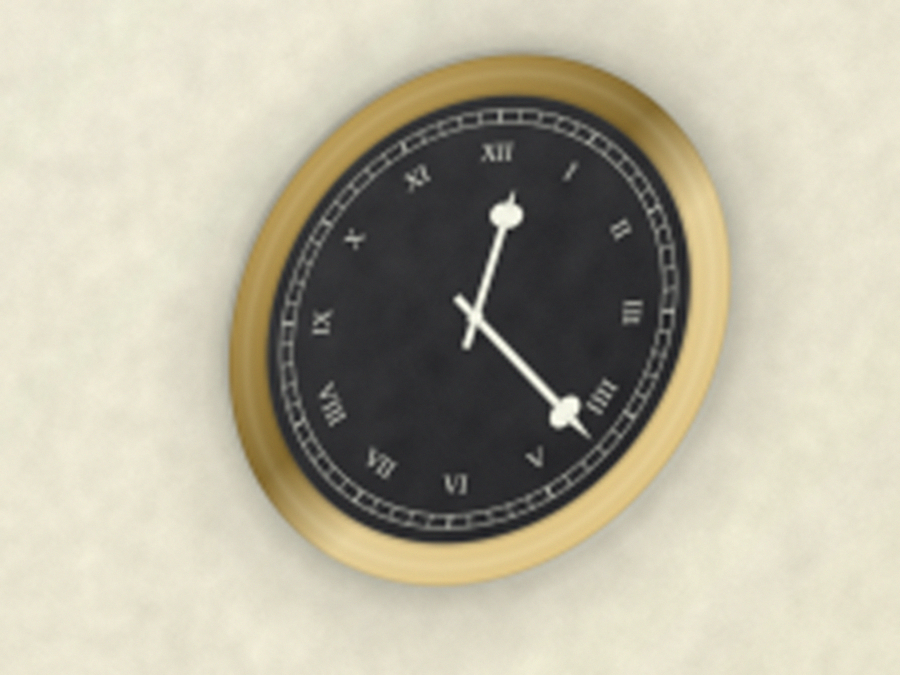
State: 12 h 22 min
